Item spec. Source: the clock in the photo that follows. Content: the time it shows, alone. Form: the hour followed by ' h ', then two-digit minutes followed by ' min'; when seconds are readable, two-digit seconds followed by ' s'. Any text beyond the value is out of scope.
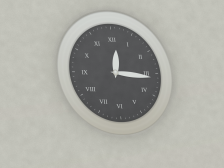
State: 12 h 16 min
